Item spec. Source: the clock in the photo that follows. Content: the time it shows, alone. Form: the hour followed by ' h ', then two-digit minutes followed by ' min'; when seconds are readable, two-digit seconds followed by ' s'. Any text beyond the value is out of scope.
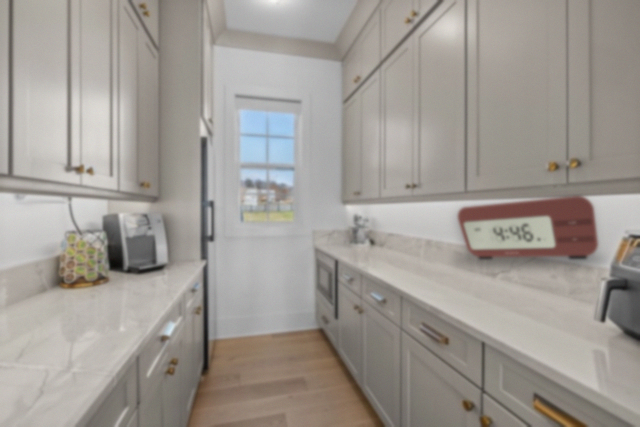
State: 4 h 46 min
